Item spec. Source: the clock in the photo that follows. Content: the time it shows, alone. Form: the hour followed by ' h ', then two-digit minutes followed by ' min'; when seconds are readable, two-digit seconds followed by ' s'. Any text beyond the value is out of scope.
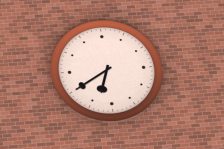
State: 6 h 40 min
